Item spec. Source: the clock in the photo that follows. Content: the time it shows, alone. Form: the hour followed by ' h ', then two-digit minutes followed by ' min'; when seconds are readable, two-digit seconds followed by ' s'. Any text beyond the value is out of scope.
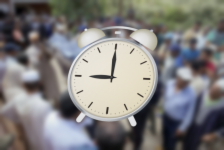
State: 9 h 00 min
